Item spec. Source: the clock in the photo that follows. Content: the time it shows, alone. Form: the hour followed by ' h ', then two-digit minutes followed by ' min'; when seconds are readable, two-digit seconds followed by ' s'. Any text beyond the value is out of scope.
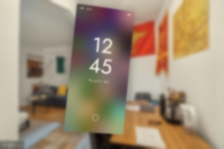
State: 12 h 45 min
